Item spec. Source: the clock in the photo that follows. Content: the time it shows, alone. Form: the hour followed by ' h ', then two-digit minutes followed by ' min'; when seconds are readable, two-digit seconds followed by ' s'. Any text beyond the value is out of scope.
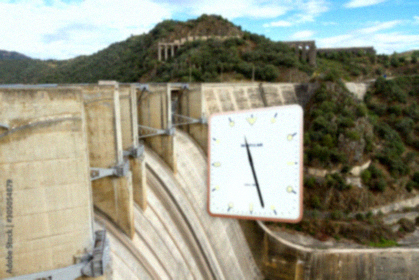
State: 11 h 27 min
